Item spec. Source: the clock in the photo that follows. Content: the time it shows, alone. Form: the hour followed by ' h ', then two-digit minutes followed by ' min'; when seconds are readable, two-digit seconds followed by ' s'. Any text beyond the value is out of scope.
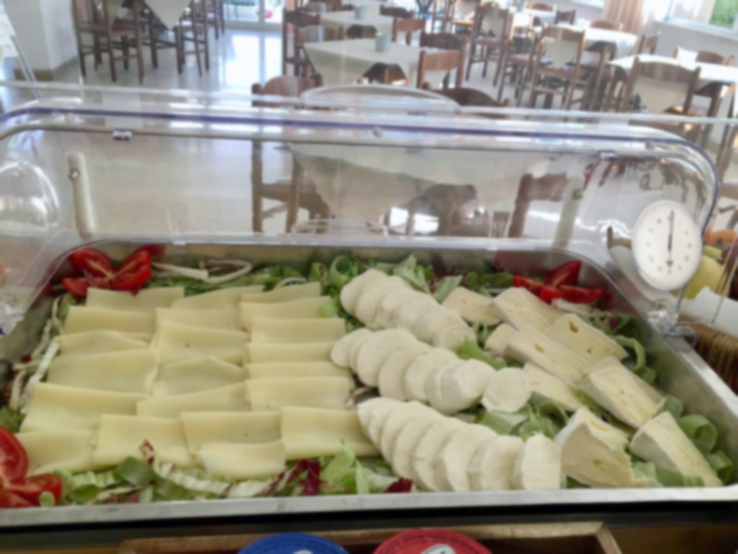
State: 6 h 01 min
